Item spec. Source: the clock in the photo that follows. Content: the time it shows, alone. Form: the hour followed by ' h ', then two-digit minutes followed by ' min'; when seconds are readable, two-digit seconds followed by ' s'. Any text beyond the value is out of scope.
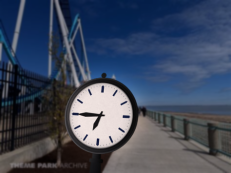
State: 6 h 45 min
